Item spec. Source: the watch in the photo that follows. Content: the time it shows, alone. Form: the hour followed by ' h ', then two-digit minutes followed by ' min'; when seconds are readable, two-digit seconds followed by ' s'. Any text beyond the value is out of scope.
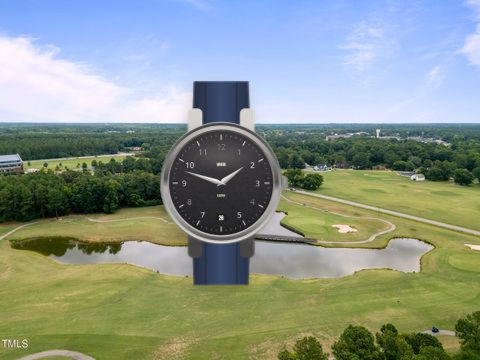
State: 1 h 48 min
